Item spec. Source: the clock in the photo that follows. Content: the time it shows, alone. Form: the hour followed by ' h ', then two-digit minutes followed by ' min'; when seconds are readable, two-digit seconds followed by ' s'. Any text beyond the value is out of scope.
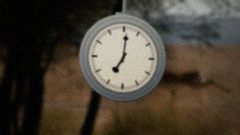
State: 7 h 01 min
